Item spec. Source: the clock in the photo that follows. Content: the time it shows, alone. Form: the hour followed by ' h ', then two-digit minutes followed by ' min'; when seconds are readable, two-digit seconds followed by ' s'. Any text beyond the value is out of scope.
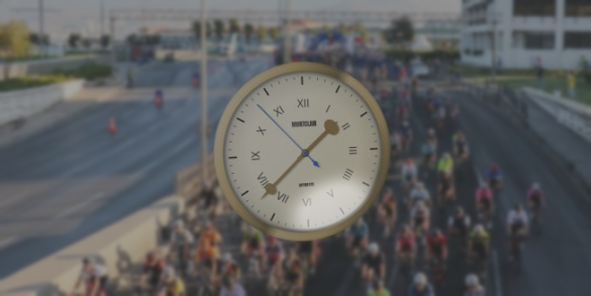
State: 1 h 37 min 53 s
